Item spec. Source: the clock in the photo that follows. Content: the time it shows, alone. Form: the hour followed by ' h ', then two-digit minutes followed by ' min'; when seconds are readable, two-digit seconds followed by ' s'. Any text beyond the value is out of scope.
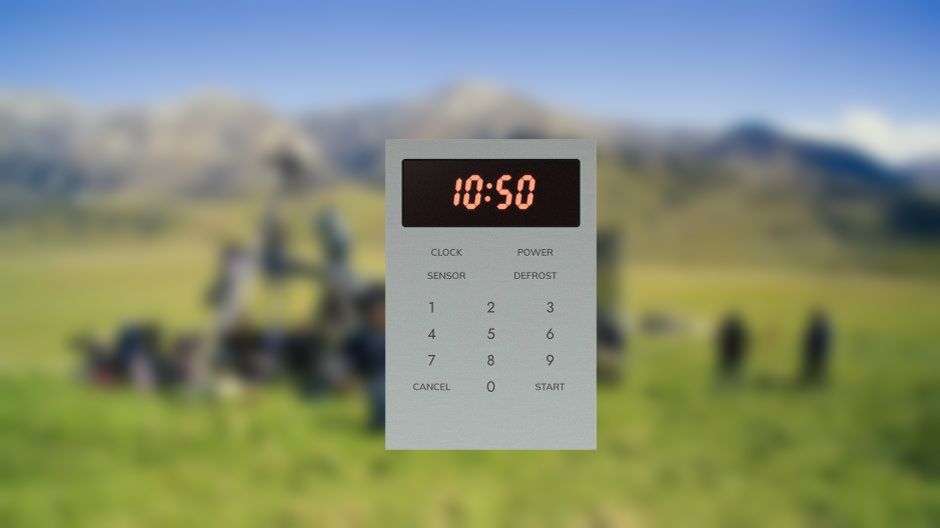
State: 10 h 50 min
